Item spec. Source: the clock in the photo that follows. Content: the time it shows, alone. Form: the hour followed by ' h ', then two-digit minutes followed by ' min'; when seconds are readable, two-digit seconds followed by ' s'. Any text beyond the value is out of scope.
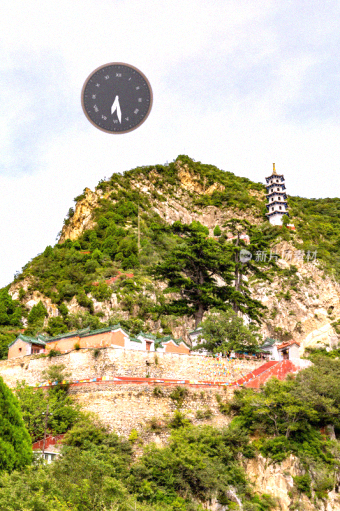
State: 6 h 28 min
